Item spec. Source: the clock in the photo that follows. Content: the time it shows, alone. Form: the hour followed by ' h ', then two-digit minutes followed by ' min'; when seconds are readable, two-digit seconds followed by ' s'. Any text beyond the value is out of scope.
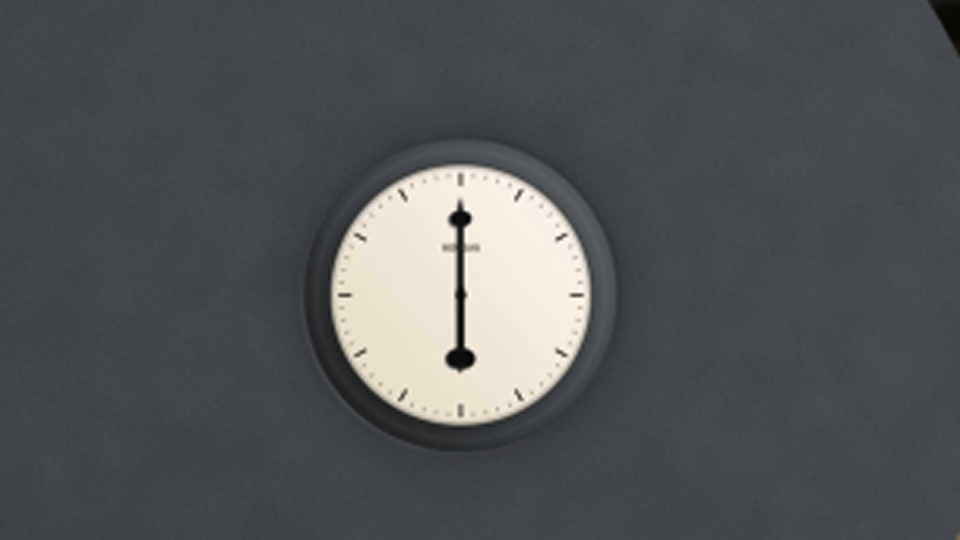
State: 6 h 00 min
